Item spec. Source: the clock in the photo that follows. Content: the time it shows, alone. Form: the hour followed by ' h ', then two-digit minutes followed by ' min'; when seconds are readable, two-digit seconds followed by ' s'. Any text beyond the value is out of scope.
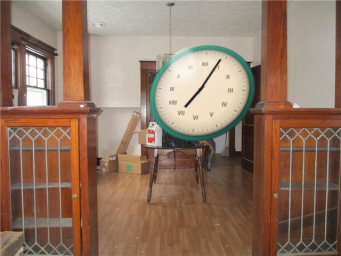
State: 7 h 04 min
